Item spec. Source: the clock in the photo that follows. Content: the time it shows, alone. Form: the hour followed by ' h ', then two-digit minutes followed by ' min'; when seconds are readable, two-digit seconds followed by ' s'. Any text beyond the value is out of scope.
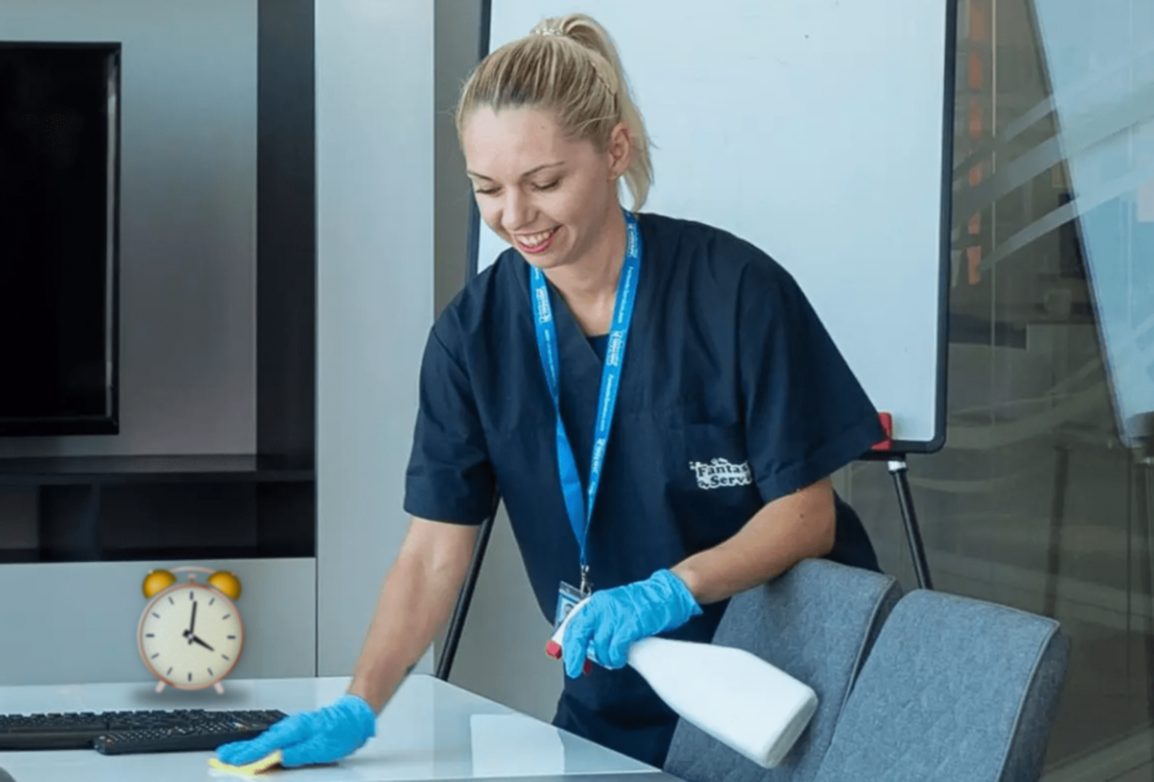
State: 4 h 01 min
